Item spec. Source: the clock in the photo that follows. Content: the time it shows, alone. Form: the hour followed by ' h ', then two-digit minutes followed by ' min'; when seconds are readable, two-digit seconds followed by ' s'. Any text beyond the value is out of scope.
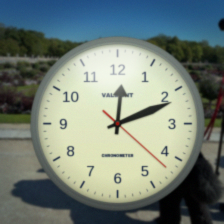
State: 12 h 11 min 22 s
